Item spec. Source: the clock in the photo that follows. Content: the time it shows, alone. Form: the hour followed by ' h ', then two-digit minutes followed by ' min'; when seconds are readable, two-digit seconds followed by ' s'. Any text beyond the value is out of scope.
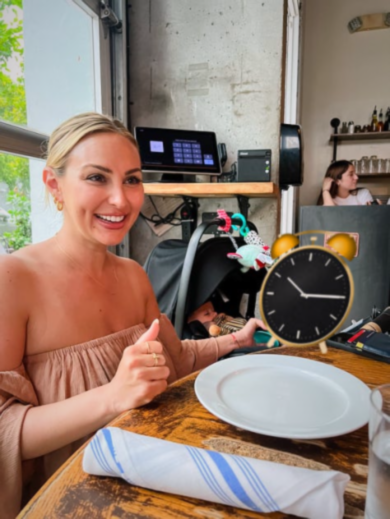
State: 10 h 15 min
